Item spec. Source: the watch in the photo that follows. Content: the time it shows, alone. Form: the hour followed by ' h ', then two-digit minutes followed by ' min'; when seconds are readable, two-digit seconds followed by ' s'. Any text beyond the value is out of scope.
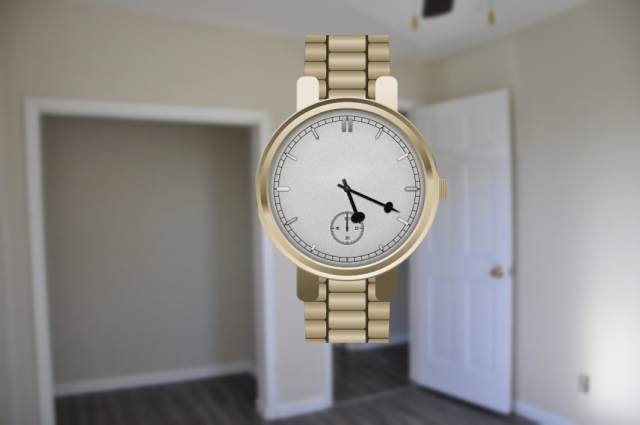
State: 5 h 19 min
